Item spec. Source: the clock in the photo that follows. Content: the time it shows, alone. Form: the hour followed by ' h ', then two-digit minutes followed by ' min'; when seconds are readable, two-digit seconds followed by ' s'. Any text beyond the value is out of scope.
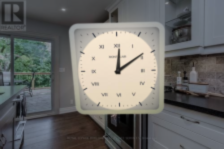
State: 12 h 09 min
